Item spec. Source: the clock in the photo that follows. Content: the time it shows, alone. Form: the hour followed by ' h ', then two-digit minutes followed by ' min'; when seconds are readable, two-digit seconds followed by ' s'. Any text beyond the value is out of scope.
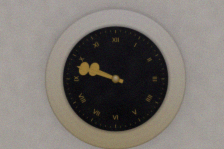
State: 9 h 48 min
